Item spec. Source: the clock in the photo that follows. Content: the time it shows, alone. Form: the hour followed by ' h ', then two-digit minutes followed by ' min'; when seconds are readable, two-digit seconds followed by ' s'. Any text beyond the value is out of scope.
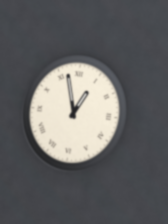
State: 12 h 57 min
